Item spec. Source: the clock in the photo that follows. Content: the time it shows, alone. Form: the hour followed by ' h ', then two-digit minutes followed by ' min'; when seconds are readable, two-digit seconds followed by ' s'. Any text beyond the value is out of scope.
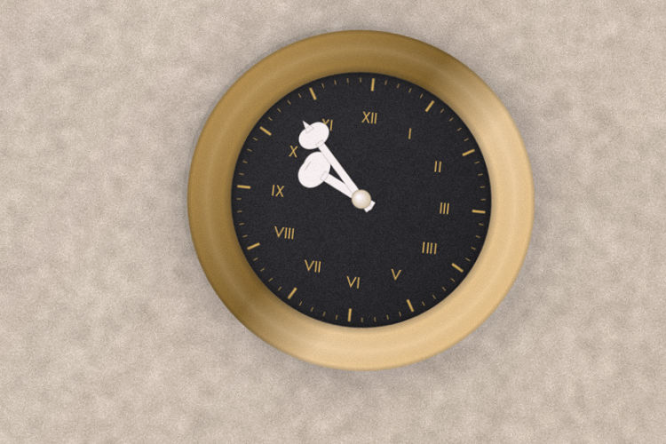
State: 9 h 53 min
